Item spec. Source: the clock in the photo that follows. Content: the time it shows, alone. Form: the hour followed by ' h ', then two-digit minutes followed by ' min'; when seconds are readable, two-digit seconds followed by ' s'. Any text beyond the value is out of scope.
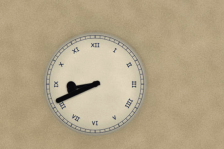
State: 8 h 41 min
